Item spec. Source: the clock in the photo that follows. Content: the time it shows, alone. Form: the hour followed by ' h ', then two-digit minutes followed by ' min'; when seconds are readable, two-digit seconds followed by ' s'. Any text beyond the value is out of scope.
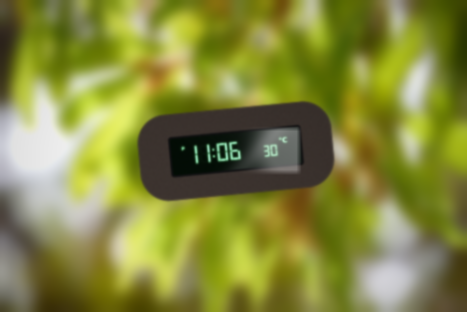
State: 11 h 06 min
